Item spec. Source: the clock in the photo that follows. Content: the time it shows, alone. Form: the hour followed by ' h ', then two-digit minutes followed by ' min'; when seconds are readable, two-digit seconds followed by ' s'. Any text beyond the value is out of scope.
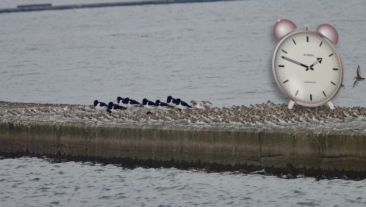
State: 1 h 48 min
